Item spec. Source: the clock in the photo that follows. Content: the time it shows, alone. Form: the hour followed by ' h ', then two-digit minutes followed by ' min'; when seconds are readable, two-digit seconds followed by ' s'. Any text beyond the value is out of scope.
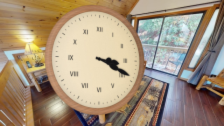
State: 3 h 19 min
